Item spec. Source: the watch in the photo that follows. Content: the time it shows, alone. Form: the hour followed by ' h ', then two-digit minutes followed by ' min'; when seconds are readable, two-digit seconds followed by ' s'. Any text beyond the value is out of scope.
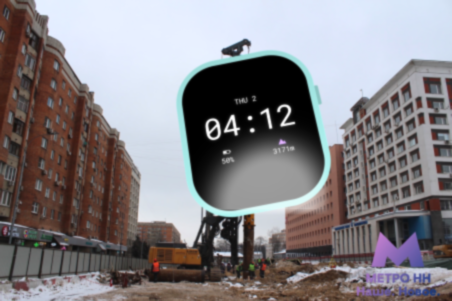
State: 4 h 12 min
